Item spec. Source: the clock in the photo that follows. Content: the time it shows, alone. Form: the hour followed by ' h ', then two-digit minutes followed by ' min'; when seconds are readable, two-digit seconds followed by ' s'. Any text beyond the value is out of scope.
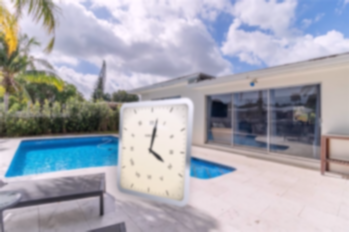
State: 4 h 02 min
